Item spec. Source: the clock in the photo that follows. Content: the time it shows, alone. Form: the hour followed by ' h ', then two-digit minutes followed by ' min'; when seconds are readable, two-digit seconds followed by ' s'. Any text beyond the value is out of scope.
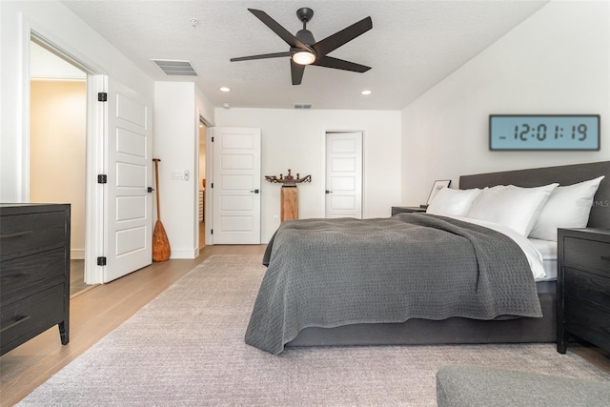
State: 12 h 01 min 19 s
